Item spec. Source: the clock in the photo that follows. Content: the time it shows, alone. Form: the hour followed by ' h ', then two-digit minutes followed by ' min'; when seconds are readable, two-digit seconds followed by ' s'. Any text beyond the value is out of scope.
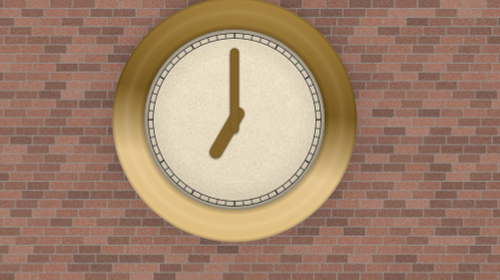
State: 7 h 00 min
